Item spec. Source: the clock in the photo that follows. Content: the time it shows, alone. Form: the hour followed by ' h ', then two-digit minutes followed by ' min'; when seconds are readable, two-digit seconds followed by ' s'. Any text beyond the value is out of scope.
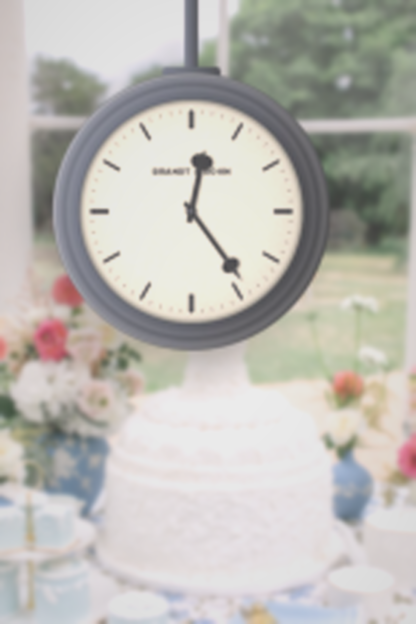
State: 12 h 24 min
